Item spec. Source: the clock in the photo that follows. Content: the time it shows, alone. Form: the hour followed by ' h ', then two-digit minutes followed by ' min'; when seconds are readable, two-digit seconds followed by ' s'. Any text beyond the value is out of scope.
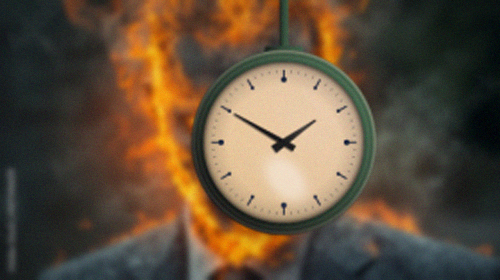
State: 1 h 50 min
